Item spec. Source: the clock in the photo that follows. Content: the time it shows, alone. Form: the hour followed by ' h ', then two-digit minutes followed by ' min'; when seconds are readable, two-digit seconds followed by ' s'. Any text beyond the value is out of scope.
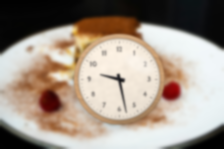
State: 9 h 28 min
